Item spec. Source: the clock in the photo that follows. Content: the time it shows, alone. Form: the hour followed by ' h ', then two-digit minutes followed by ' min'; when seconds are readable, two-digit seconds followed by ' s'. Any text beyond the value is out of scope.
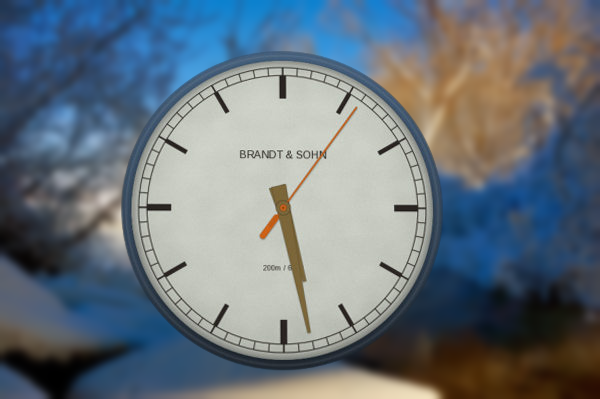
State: 5 h 28 min 06 s
